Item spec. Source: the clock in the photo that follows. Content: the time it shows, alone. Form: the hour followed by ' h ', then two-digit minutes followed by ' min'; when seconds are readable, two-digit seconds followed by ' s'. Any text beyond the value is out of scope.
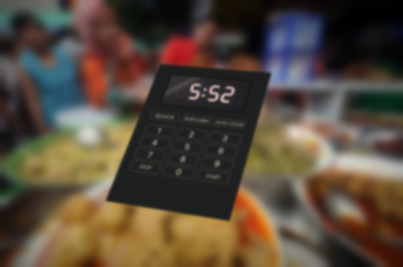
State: 5 h 52 min
